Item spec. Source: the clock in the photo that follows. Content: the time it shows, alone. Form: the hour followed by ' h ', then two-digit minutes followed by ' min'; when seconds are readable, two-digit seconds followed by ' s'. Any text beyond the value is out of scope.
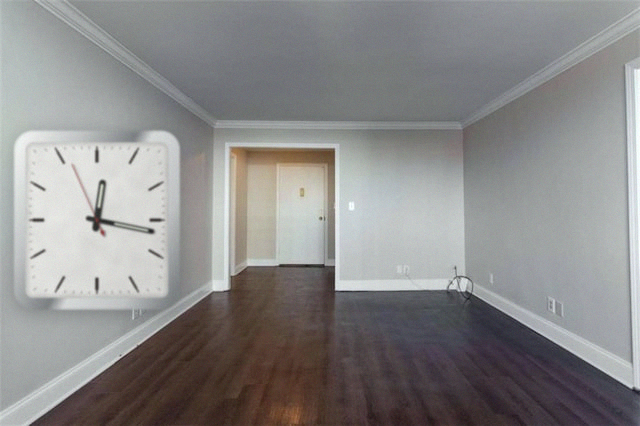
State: 12 h 16 min 56 s
